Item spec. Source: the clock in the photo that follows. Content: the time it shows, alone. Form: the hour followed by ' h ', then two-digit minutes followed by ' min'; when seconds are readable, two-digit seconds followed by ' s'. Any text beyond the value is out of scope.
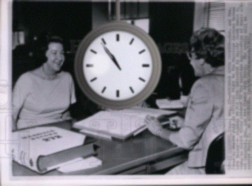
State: 10 h 54 min
